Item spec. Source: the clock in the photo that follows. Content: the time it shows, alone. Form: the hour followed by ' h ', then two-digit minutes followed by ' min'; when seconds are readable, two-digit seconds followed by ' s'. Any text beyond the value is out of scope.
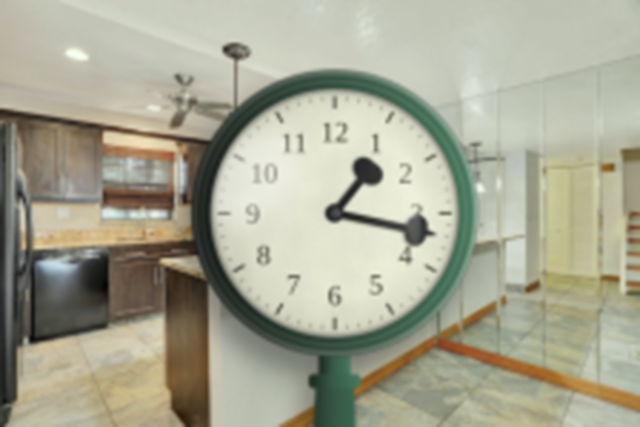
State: 1 h 17 min
